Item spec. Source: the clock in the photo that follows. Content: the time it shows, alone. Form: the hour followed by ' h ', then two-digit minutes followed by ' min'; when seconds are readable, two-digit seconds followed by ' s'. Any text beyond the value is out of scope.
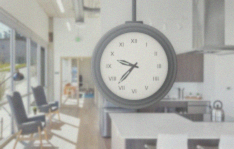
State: 9 h 37 min
